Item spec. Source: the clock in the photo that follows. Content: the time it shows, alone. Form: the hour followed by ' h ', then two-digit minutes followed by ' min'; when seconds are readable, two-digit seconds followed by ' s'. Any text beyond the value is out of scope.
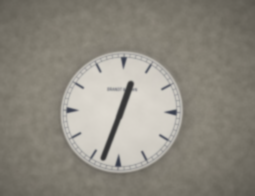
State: 12 h 33 min
